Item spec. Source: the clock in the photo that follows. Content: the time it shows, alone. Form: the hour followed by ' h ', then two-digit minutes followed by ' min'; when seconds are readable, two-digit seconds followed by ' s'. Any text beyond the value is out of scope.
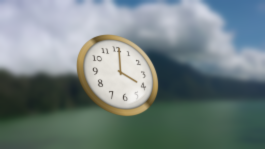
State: 4 h 01 min
